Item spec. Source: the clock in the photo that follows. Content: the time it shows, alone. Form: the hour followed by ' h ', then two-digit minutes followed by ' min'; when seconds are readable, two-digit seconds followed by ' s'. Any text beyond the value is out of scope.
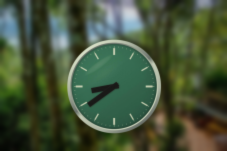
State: 8 h 39 min
